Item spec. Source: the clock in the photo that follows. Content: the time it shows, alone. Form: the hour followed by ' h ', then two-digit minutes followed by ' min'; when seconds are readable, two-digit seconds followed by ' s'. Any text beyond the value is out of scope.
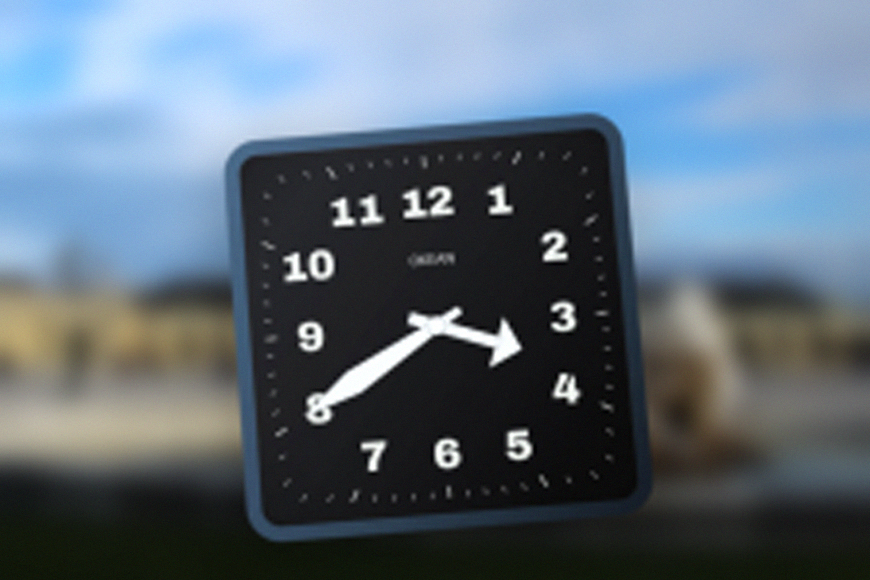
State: 3 h 40 min
